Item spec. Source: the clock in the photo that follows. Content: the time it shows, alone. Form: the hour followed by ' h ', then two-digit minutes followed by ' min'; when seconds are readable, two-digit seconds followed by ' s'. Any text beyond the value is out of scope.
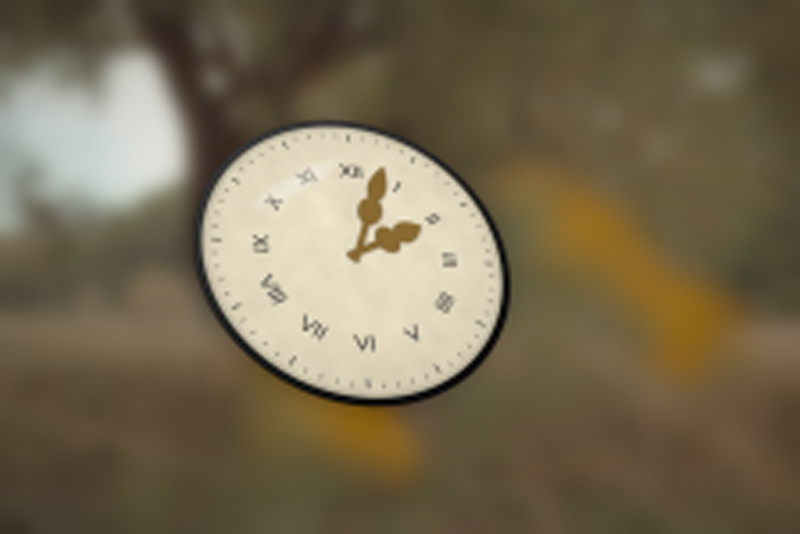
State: 2 h 03 min
